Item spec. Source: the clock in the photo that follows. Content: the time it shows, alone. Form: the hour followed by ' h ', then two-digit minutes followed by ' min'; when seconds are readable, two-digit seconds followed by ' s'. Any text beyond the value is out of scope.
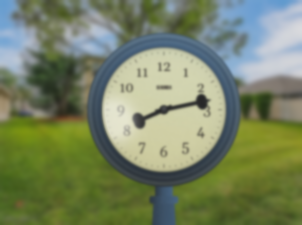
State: 8 h 13 min
